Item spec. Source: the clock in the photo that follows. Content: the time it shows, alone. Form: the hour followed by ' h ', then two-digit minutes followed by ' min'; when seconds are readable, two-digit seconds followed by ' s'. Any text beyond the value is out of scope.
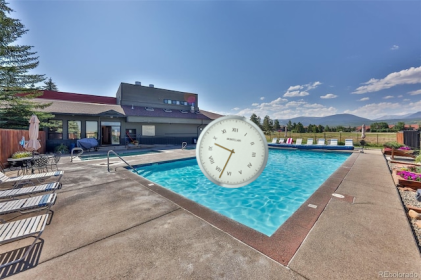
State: 9 h 33 min
